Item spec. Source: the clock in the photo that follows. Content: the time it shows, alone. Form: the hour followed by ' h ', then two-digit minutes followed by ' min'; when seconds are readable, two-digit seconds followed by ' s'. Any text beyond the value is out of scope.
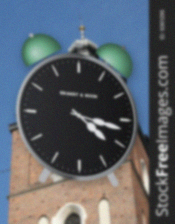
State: 4 h 17 min
